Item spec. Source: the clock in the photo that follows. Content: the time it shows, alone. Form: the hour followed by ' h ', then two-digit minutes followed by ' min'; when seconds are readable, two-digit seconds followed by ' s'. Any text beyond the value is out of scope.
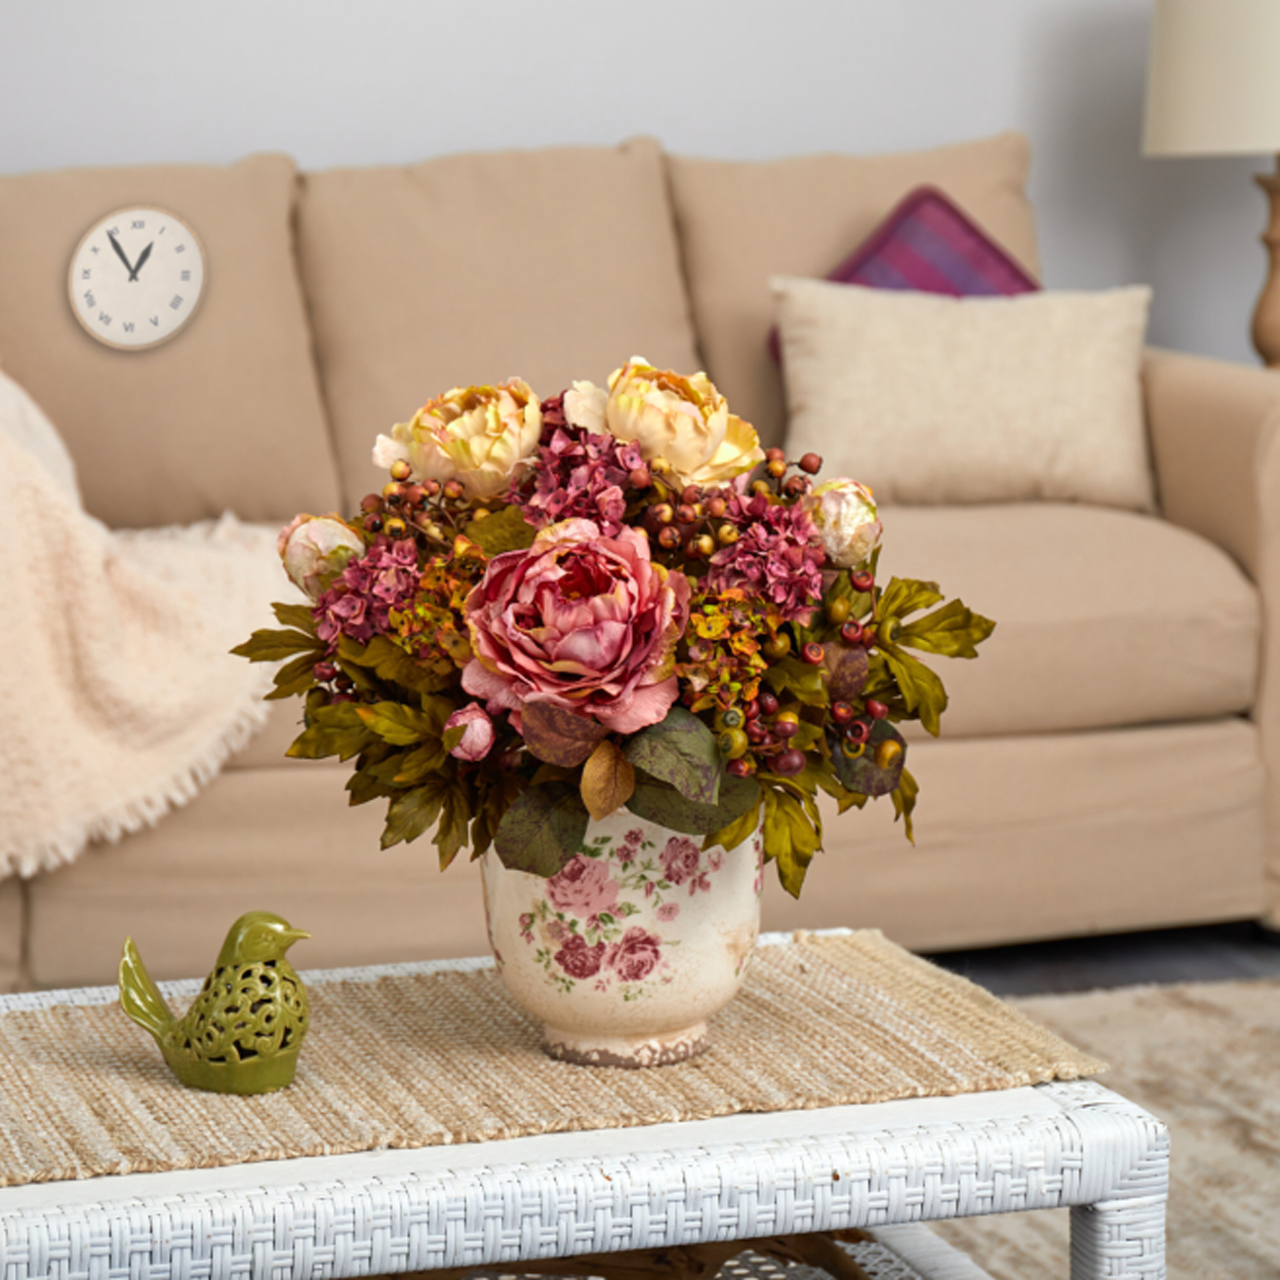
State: 12 h 54 min
